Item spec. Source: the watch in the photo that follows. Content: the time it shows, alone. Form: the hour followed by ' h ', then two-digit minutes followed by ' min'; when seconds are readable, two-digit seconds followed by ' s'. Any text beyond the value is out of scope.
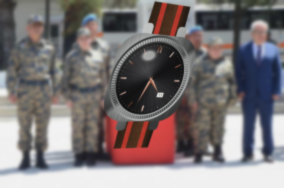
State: 4 h 33 min
